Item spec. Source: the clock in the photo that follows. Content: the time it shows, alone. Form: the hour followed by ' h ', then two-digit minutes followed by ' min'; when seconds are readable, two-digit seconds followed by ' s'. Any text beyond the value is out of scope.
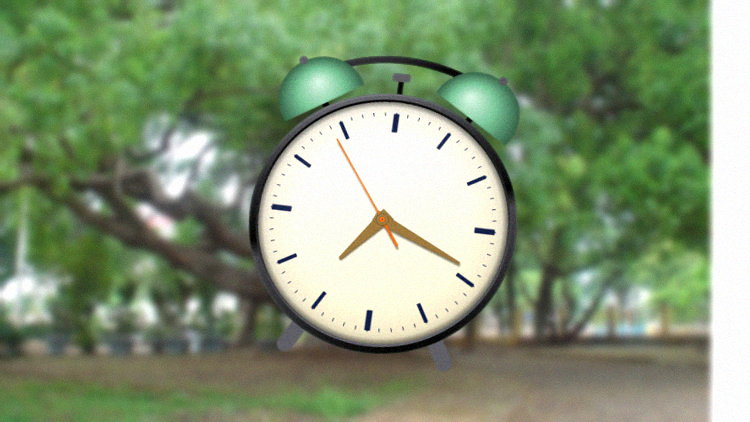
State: 7 h 18 min 54 s
